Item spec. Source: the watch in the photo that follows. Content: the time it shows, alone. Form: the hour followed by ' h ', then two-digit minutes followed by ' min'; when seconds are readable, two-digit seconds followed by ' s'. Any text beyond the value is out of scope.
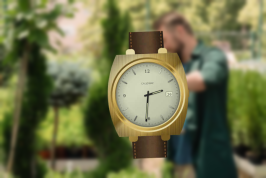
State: 2 h 31 min
